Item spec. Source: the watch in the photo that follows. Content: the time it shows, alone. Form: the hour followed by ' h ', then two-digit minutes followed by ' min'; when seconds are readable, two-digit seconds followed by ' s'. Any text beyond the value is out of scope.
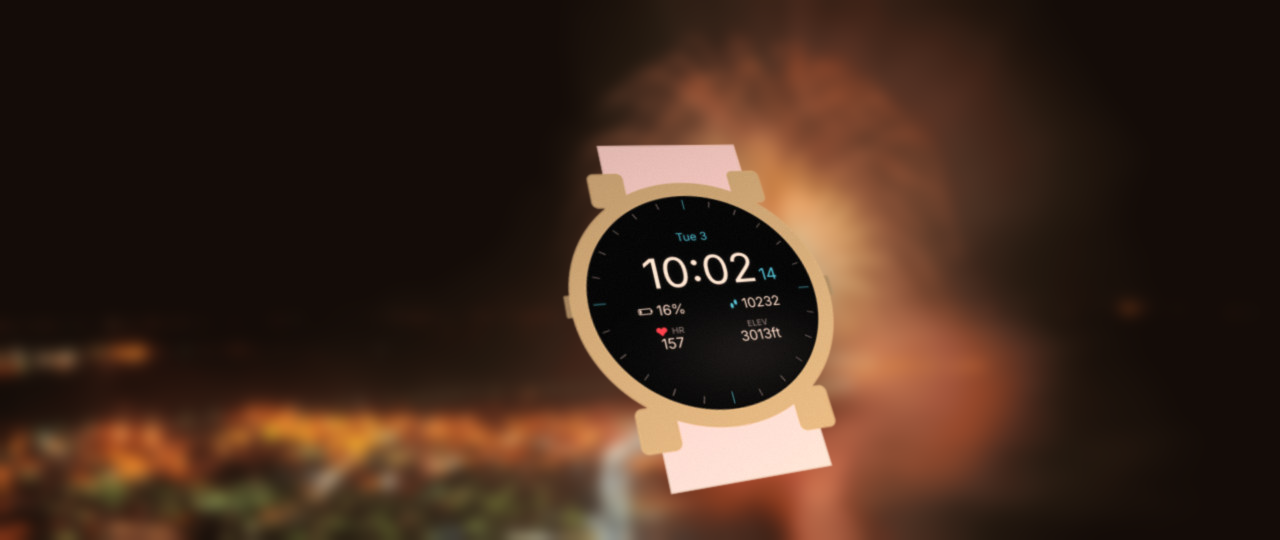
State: 10 h 02 min 14 s
